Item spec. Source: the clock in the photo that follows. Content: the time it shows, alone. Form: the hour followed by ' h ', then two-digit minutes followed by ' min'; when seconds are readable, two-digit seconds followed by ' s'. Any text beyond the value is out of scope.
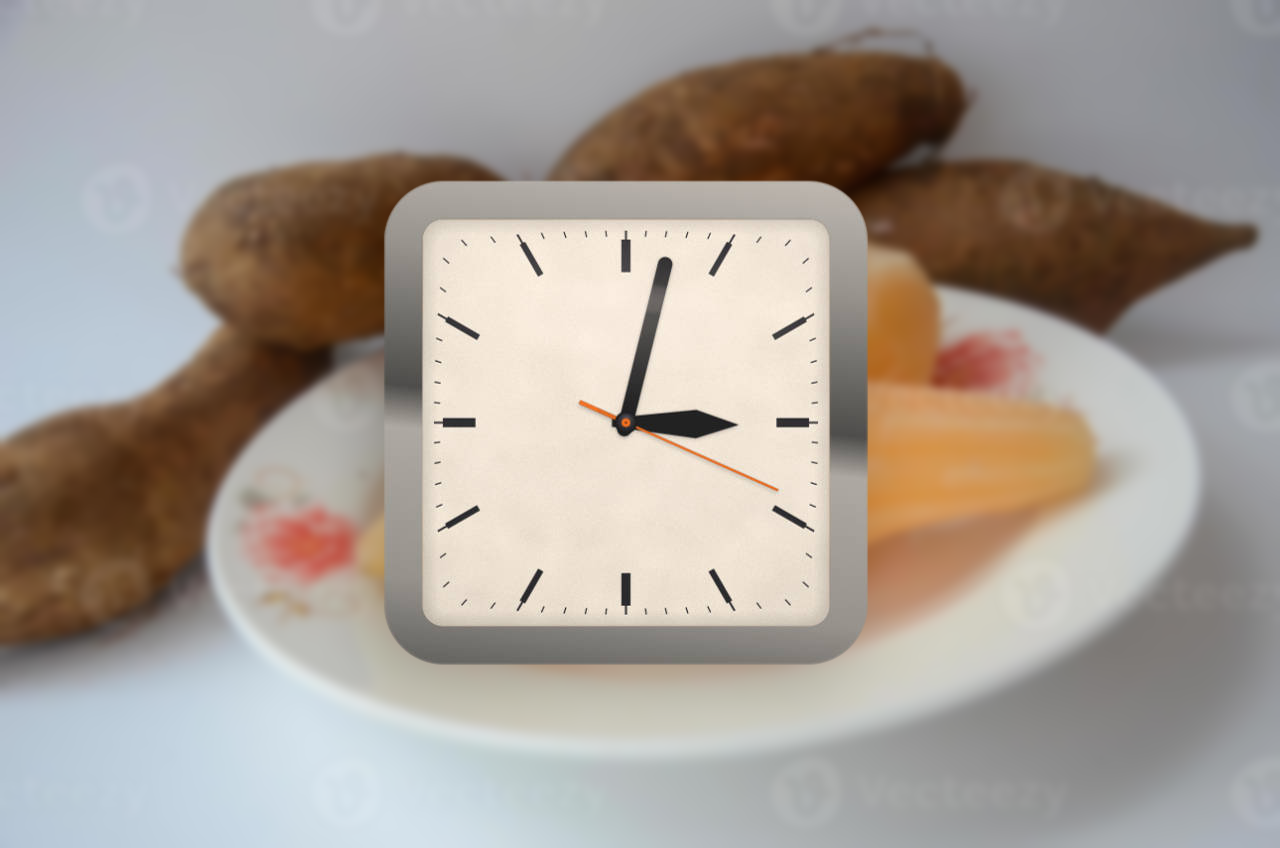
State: 3 h 02 min 19 s
